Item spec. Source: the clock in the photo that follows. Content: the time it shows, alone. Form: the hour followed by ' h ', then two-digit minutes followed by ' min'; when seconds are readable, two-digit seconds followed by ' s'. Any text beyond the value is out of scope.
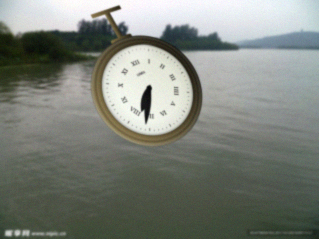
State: 7 h 36 min
